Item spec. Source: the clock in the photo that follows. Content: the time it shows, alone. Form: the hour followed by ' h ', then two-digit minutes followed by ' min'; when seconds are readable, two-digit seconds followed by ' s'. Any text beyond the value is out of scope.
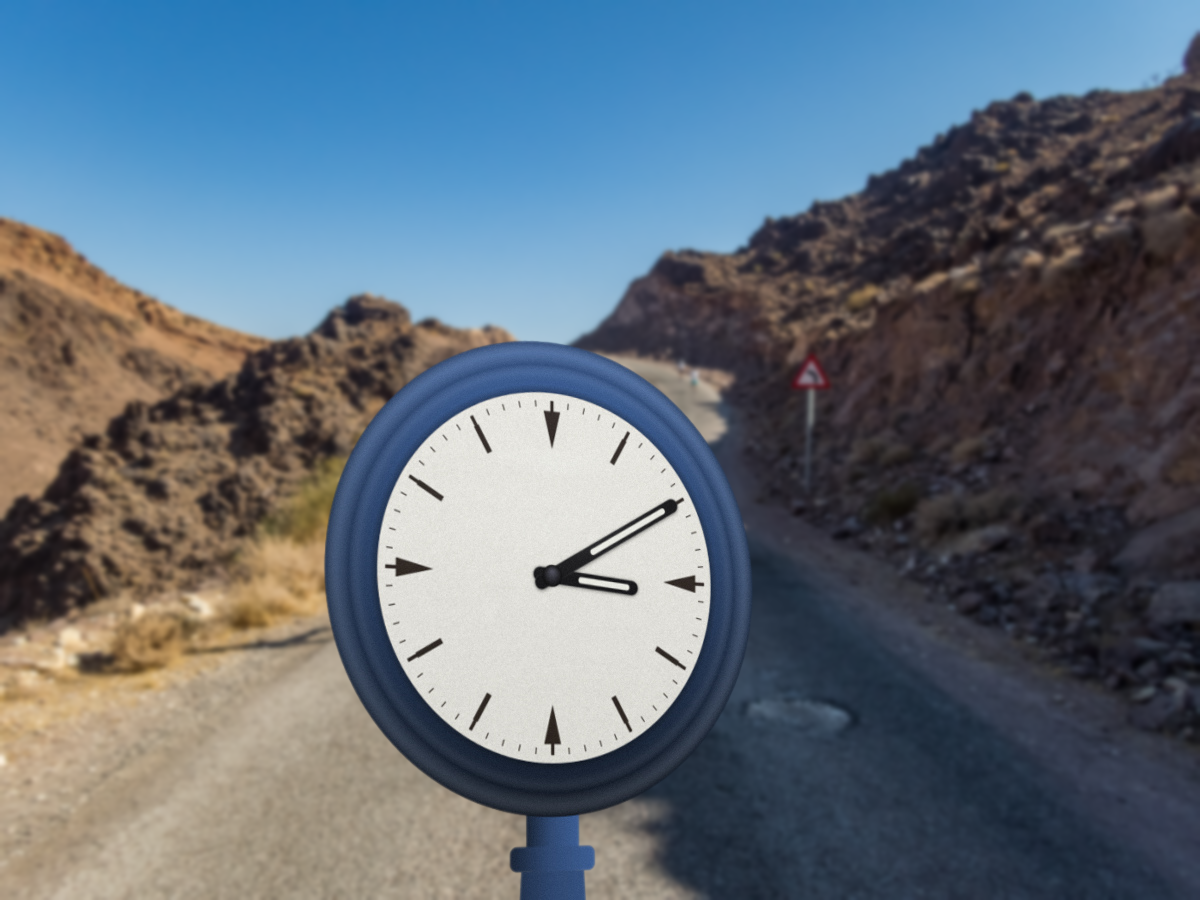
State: 3 h 10 min
